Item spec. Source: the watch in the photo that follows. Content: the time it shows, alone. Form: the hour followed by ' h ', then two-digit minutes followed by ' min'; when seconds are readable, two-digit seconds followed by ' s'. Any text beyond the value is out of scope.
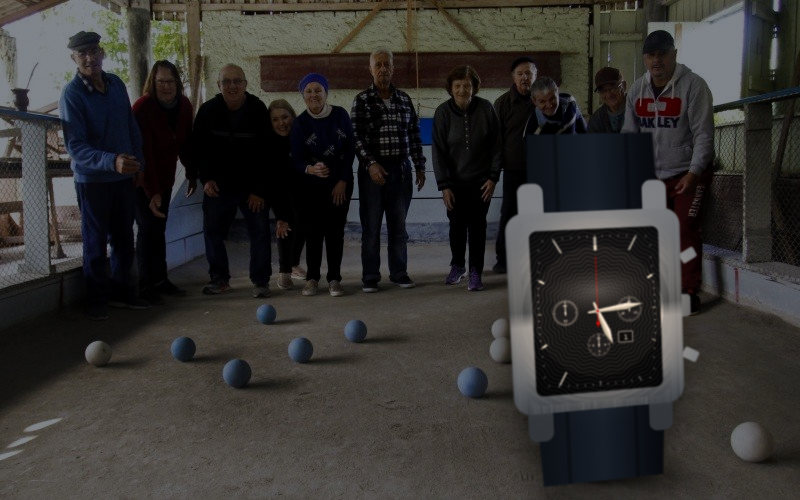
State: 5 h 14 min
